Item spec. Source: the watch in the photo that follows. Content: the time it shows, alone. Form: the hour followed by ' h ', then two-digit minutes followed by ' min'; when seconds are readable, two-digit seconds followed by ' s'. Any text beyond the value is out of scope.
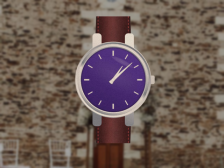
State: 1 h 08 min
